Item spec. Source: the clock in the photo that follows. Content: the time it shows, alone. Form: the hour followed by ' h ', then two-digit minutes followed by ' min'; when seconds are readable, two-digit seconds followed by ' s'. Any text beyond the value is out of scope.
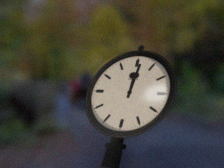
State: 12 h 01 min
